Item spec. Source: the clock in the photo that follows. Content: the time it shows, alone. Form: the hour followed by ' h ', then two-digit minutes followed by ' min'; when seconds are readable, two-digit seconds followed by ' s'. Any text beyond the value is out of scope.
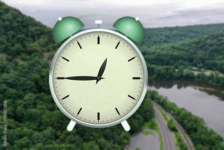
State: 12 h 45 min
